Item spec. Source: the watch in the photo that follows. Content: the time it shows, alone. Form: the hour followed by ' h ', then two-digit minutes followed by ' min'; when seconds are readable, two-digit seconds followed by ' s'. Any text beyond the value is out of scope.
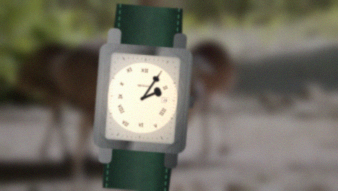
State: 2 h 05 min
